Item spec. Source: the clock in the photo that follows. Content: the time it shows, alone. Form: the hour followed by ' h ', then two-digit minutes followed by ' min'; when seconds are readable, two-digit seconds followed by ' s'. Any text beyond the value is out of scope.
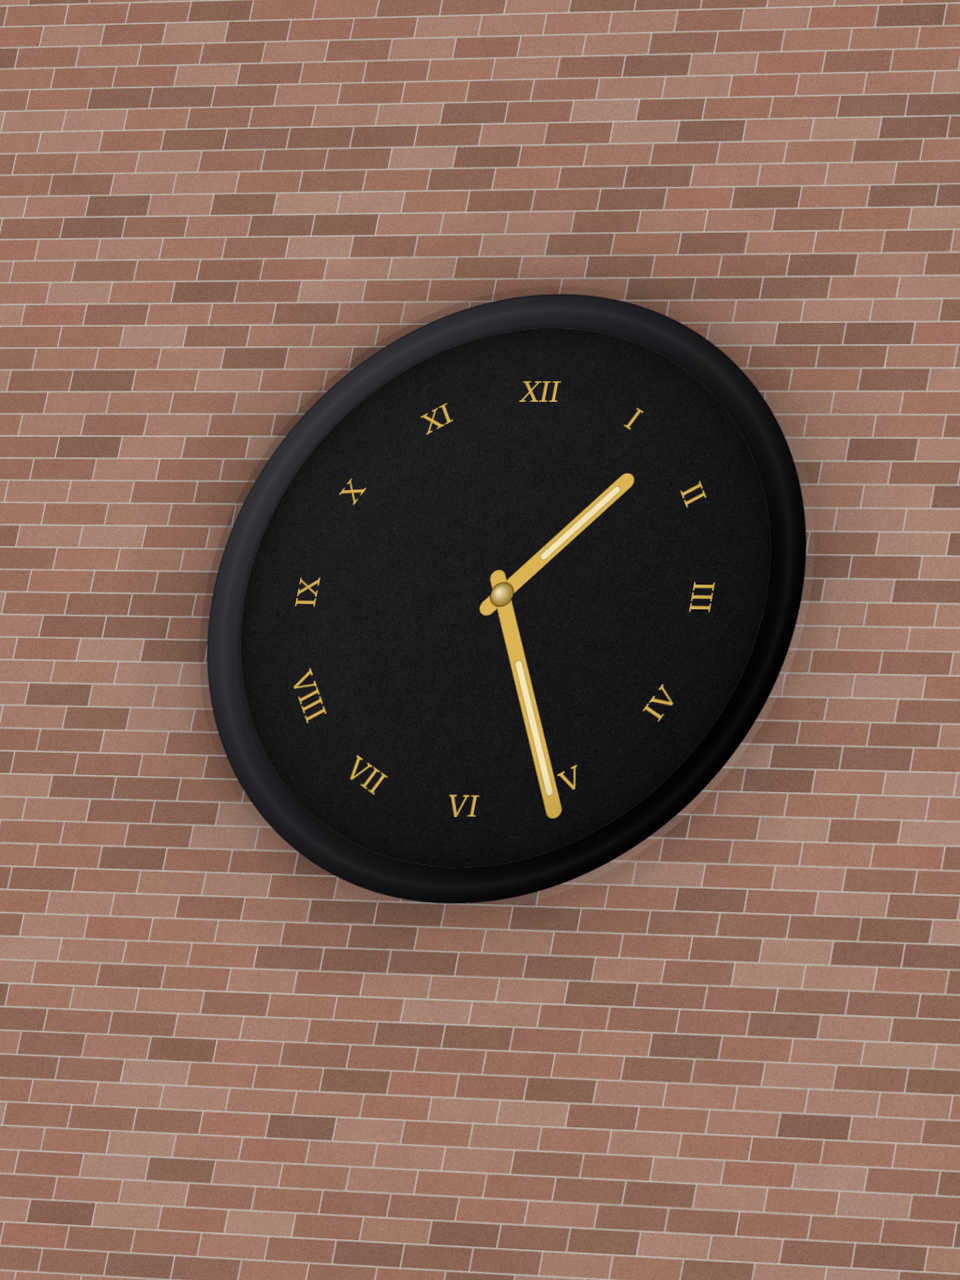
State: 1 h 26 min
